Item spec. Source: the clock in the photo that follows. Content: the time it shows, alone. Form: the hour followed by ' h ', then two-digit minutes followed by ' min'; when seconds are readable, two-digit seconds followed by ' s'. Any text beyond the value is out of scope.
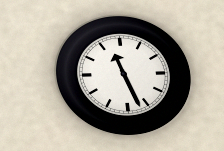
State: 11 h 27 min
